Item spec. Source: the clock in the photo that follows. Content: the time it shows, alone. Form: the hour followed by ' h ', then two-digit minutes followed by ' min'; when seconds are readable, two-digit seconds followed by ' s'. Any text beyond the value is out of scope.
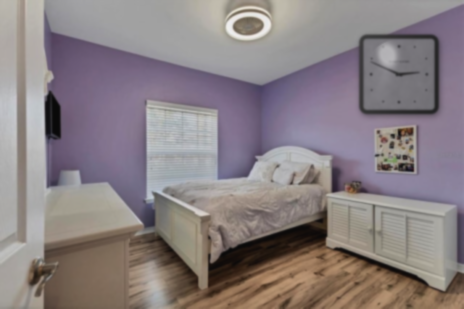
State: 2 h 49 min
